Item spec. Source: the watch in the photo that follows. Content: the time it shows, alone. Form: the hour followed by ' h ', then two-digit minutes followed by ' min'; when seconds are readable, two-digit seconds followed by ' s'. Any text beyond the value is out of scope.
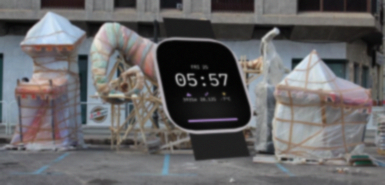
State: 5 h 57 min
